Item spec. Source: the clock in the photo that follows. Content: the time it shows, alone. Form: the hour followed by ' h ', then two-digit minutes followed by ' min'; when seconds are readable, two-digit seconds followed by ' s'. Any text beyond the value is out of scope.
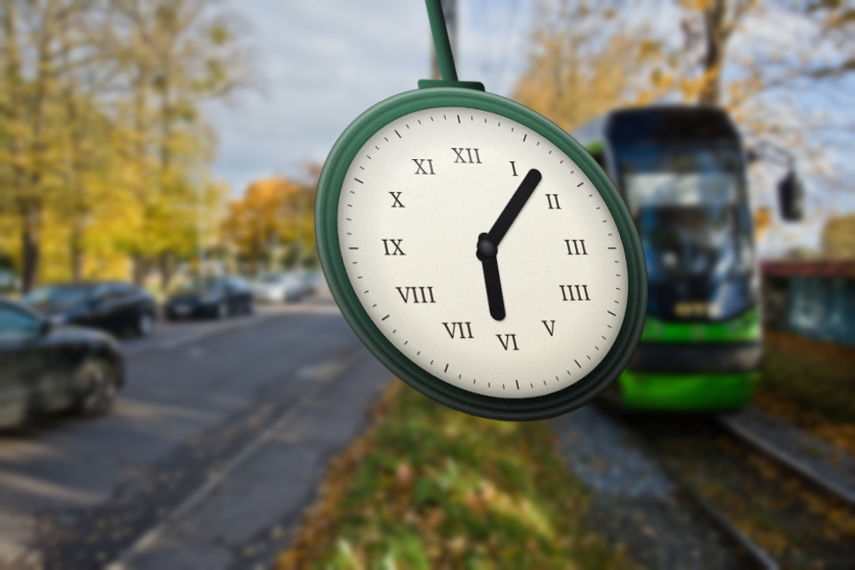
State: 6 h 07 min
